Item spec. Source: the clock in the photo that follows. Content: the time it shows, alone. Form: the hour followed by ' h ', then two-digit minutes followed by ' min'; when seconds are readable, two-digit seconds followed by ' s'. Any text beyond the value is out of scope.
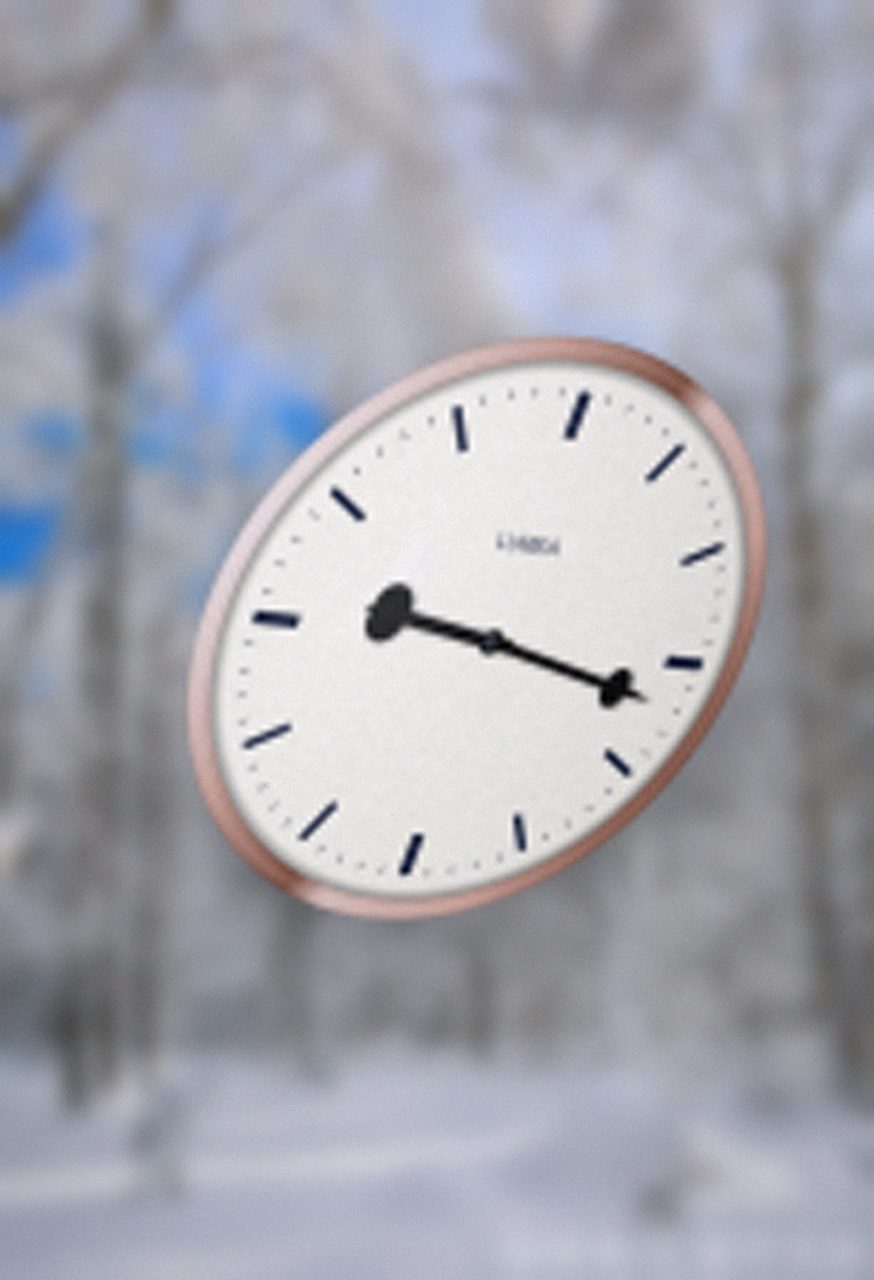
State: 9 h 17 min
